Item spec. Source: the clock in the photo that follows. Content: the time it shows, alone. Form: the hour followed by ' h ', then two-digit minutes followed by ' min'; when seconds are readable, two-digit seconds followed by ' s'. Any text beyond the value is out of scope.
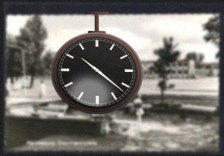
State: 10 h 22 min
